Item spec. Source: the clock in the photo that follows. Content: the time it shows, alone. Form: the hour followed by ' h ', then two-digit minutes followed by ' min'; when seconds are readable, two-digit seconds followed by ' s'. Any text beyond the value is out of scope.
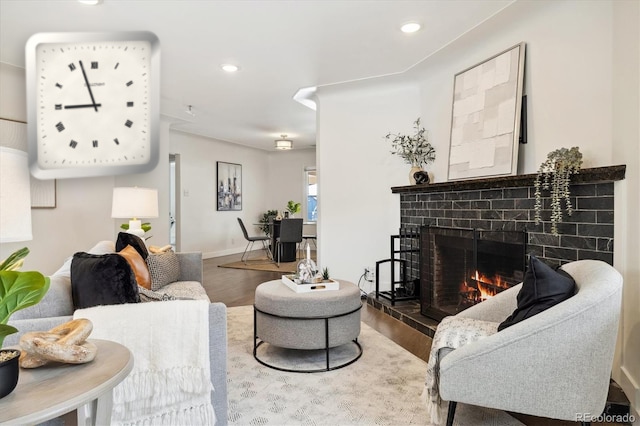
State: 8 h 57 min
